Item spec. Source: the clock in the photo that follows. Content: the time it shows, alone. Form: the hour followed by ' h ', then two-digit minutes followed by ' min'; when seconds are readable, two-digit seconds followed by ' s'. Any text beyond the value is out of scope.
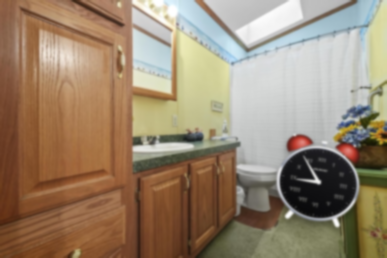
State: 8 h 54 min
